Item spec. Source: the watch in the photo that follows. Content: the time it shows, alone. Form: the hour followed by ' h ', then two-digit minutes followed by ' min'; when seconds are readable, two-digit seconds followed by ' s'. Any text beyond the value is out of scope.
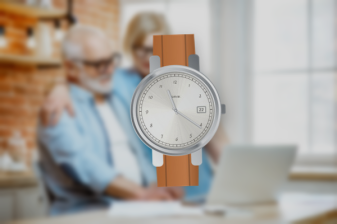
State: 11 h 21 min
